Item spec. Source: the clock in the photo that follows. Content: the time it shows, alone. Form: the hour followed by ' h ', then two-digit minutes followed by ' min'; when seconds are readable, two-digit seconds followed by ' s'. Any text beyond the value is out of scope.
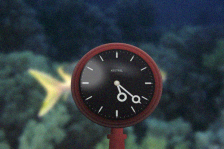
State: 5 h 22 min
